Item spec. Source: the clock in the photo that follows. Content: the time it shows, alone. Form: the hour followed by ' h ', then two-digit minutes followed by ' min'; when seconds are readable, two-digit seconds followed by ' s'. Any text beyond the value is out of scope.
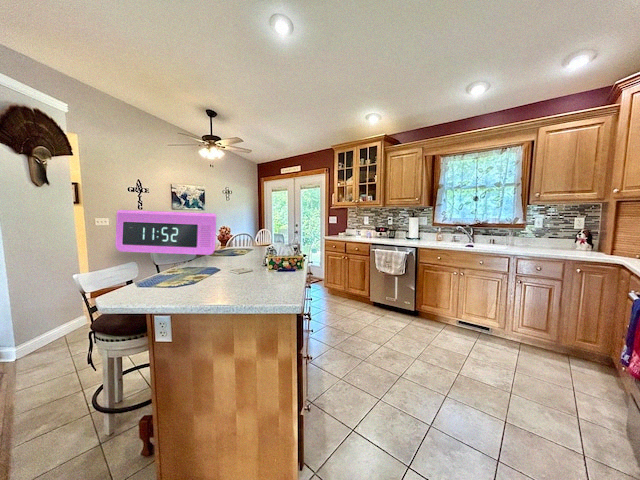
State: 11 h 52 min
